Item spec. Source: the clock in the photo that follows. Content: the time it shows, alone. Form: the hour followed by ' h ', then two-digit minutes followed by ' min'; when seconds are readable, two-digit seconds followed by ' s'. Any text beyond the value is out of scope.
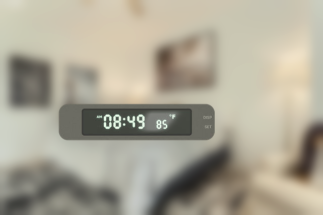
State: 8 h 49 min
